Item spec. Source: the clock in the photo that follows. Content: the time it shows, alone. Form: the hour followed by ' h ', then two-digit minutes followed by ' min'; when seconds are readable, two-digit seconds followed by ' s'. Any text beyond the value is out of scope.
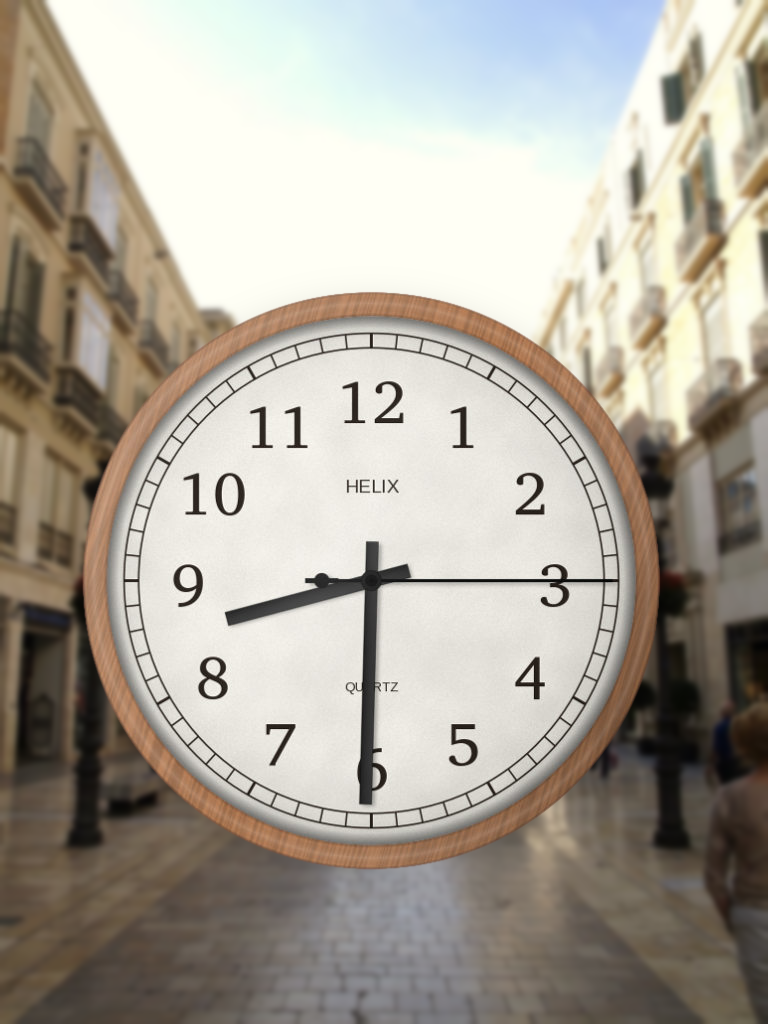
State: 8 h 30 min 15 s
